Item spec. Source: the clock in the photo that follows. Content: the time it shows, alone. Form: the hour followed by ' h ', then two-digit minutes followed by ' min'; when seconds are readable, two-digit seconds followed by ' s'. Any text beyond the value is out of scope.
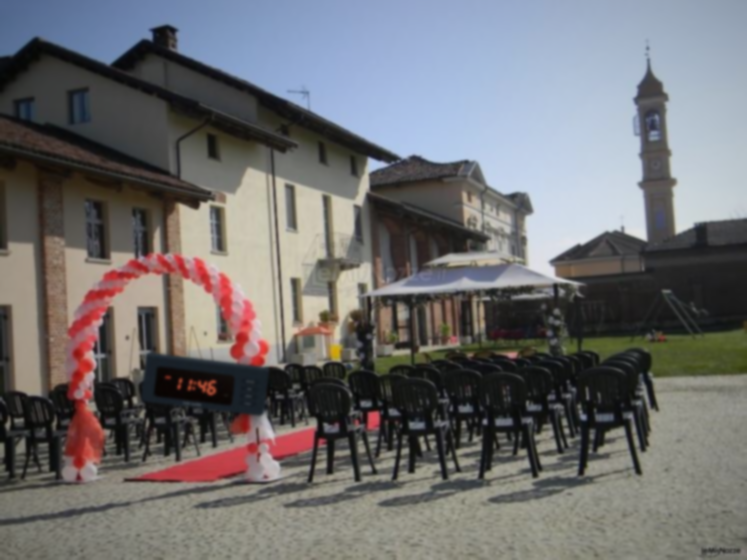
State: 11 h 46 min
